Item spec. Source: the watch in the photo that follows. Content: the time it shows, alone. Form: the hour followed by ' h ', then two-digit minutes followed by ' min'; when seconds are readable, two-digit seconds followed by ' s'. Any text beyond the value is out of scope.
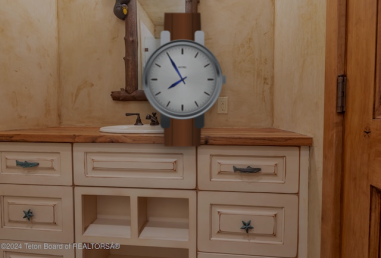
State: 7 h 55 min
